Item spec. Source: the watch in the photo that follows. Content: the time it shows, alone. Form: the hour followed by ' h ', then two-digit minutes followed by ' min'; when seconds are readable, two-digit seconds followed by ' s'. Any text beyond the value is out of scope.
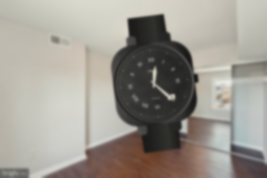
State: 12 h 23 min
